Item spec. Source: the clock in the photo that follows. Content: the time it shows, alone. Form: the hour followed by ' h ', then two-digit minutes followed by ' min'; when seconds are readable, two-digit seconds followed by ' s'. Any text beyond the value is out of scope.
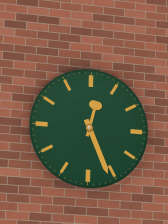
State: 12 h 26 min
